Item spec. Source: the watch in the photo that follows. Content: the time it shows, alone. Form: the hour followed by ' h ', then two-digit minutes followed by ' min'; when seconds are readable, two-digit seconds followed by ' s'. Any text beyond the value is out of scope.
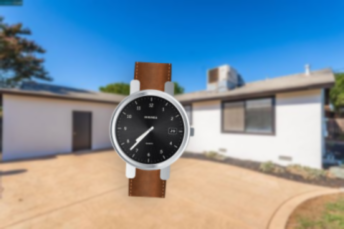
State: 7 h 37 min
